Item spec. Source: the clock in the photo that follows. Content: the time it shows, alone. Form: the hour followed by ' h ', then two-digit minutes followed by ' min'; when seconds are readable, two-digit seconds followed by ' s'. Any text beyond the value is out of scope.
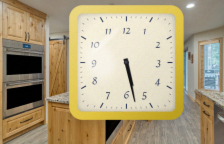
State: 5 h 28 min
